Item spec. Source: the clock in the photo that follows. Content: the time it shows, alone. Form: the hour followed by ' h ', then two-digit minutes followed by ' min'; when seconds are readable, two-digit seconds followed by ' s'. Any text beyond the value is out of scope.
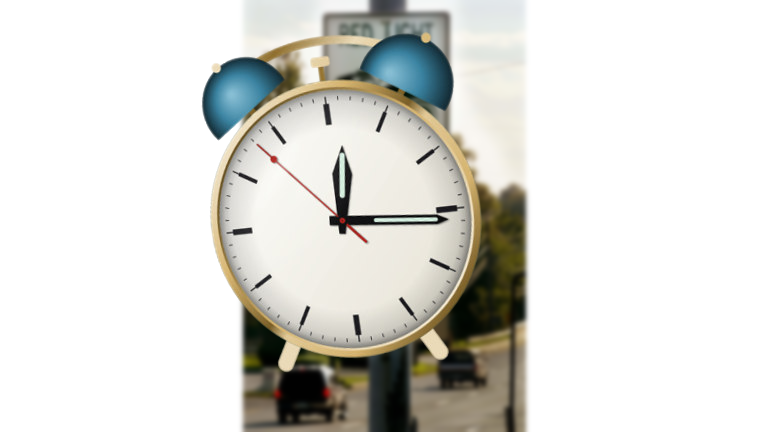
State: 12 h 15 min 53 s
